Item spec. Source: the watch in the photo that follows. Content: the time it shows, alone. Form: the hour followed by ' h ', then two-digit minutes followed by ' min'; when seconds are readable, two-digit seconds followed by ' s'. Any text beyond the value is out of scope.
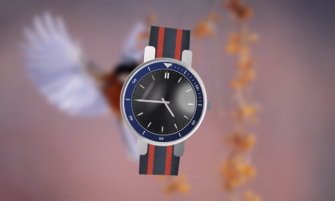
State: 4 h 45 min
